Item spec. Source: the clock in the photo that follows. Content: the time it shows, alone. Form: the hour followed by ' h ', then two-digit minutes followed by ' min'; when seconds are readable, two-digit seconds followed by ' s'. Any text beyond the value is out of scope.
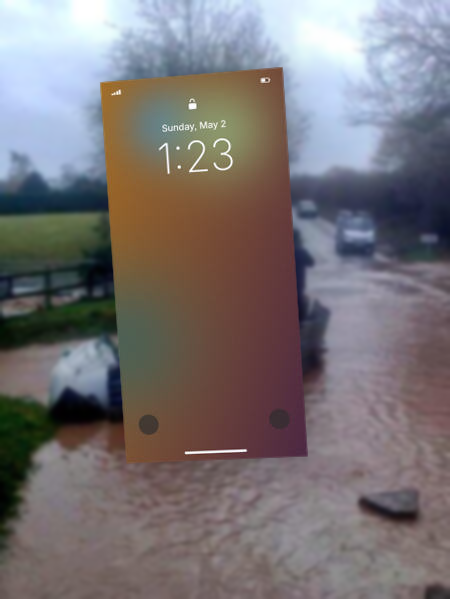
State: 1 h 23 min
